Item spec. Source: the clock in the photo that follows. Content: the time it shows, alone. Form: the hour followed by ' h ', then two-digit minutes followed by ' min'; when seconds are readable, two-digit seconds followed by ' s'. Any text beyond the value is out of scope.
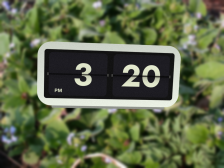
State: 3 h 20 min
